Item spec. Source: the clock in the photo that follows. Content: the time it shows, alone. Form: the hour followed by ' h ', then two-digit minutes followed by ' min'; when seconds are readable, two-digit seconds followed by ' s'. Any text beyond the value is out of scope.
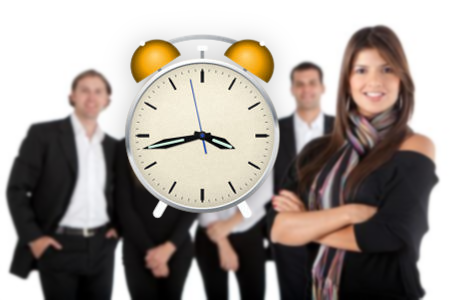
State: 3 h 42 min 58 s
